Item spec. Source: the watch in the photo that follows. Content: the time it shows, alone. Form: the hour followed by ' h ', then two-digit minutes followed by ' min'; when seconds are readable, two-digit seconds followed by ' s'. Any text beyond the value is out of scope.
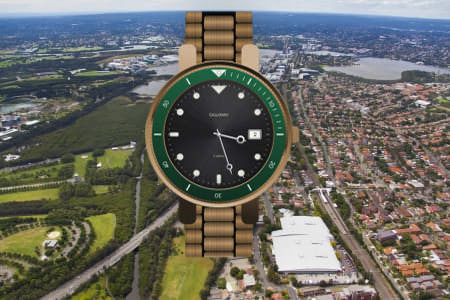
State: 3 h 27 min
